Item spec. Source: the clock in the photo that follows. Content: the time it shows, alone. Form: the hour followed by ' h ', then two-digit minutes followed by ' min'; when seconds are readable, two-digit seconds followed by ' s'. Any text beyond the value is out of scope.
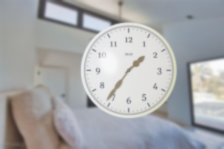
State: 1 h 36 min
